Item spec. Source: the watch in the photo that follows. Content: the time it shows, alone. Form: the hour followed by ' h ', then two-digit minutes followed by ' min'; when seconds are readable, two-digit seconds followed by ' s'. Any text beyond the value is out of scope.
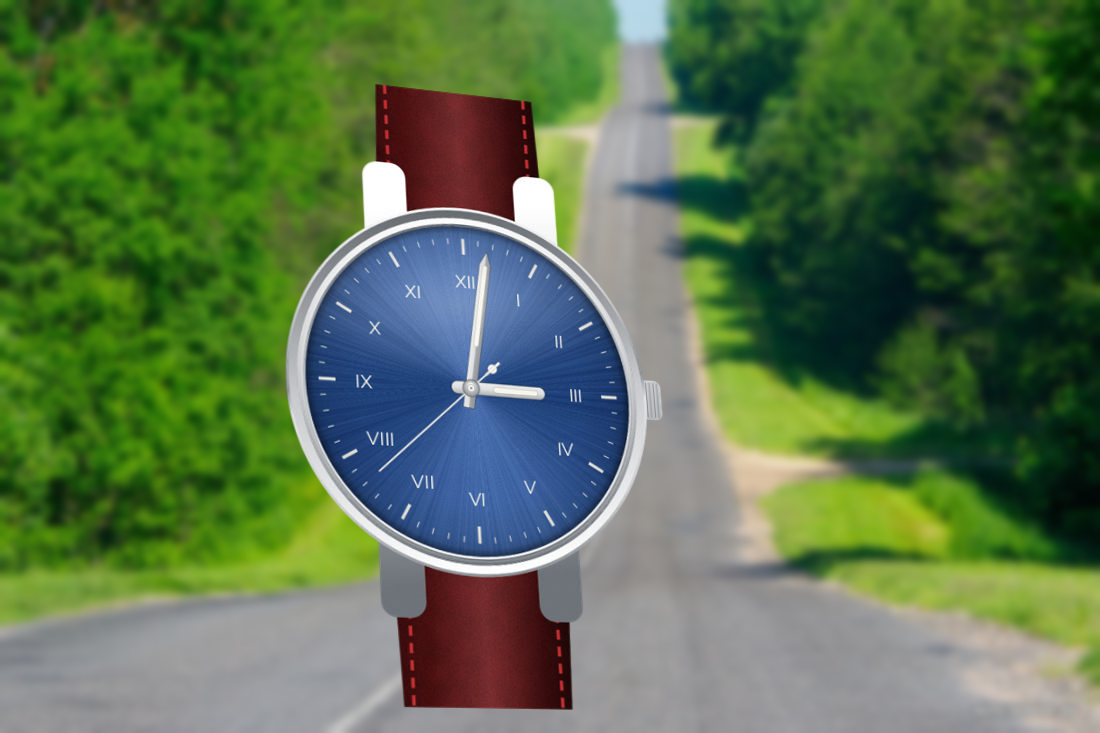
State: 3 h 01 min 38 s
